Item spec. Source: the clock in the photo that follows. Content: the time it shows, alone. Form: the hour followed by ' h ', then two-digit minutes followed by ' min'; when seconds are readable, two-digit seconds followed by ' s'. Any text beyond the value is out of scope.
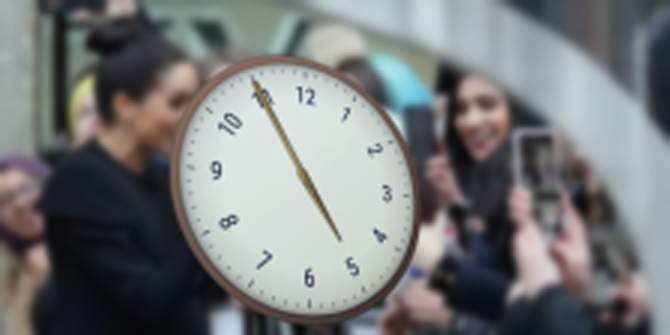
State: 4 h 55 min
